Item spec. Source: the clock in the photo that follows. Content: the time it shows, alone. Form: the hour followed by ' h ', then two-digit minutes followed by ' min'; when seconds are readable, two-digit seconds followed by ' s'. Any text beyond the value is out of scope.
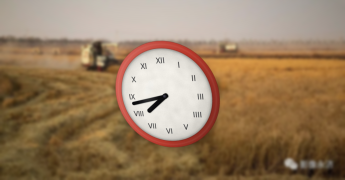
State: 7 h 43 min
